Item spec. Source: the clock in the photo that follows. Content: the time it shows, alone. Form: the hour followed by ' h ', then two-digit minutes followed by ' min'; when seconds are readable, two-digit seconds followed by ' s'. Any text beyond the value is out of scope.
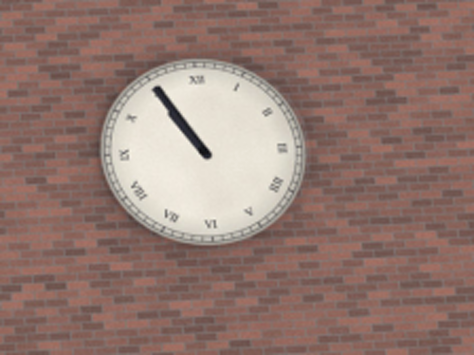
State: 10 h 55 min
